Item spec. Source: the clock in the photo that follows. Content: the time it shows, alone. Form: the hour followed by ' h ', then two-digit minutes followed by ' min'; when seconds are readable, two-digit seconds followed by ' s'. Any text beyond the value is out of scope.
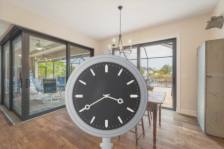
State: 3 h 40 min
